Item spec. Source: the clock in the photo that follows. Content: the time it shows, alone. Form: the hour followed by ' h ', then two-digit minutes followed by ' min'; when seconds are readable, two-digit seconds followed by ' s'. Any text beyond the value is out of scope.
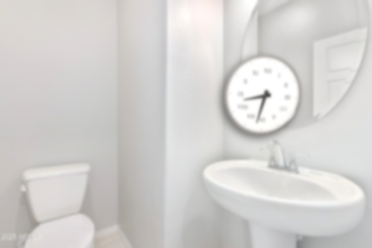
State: 8 h 32 min
